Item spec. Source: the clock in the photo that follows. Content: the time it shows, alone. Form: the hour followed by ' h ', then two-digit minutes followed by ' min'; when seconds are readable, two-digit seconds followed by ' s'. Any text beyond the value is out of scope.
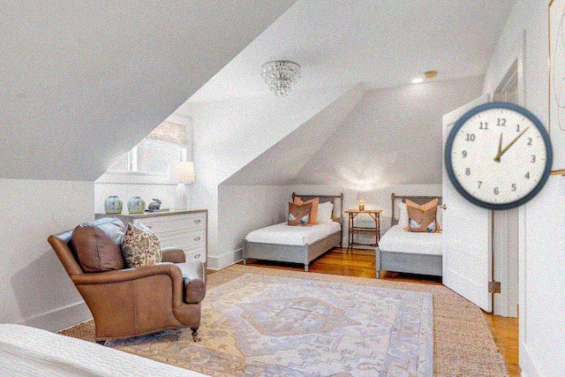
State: 12 h 07 min
